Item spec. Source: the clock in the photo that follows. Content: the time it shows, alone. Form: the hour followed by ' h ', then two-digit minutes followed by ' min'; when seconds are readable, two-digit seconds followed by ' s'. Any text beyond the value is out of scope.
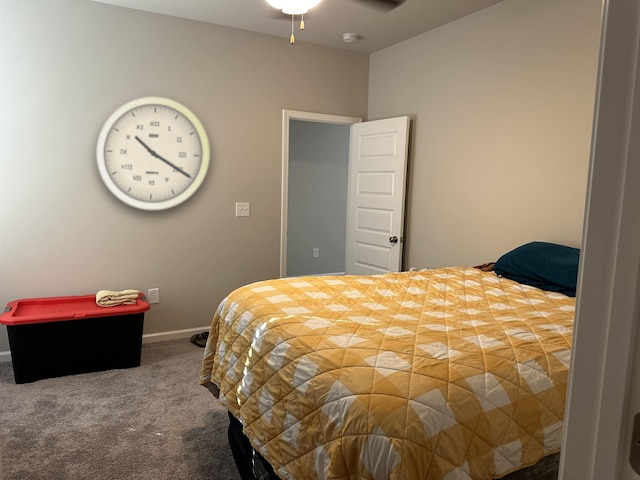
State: 10 h 20 min
